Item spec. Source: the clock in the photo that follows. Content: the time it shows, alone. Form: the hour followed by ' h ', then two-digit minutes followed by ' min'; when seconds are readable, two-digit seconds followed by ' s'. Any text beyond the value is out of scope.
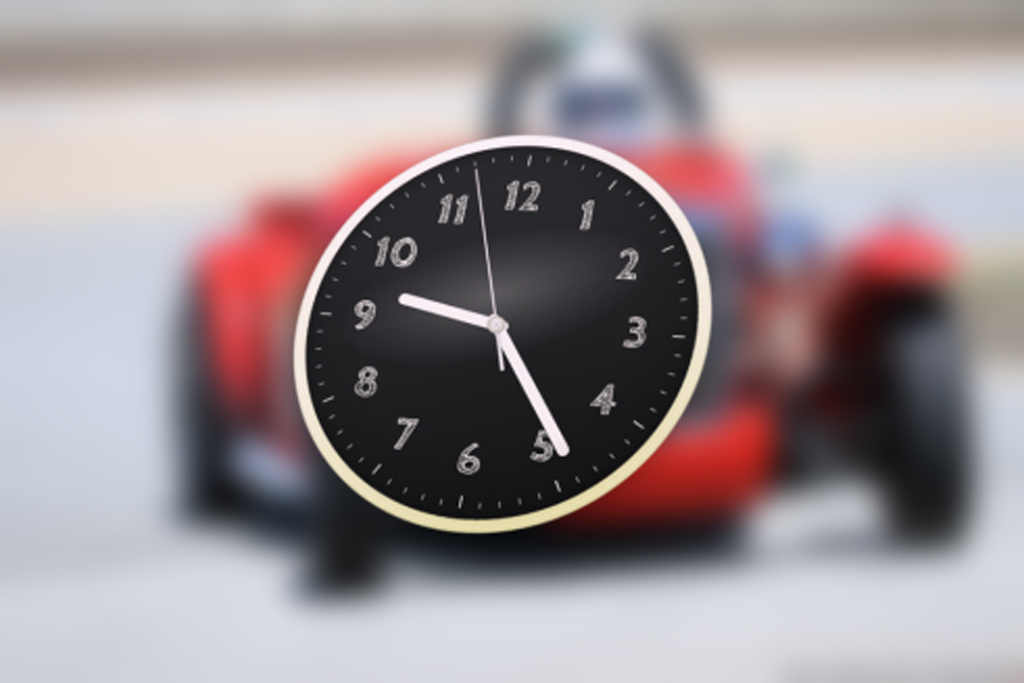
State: 9 h 23 min 57 s
